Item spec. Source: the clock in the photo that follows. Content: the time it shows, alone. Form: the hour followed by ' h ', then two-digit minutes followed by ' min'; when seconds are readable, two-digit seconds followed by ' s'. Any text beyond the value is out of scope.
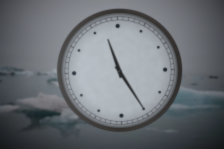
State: 11 h 25 min
